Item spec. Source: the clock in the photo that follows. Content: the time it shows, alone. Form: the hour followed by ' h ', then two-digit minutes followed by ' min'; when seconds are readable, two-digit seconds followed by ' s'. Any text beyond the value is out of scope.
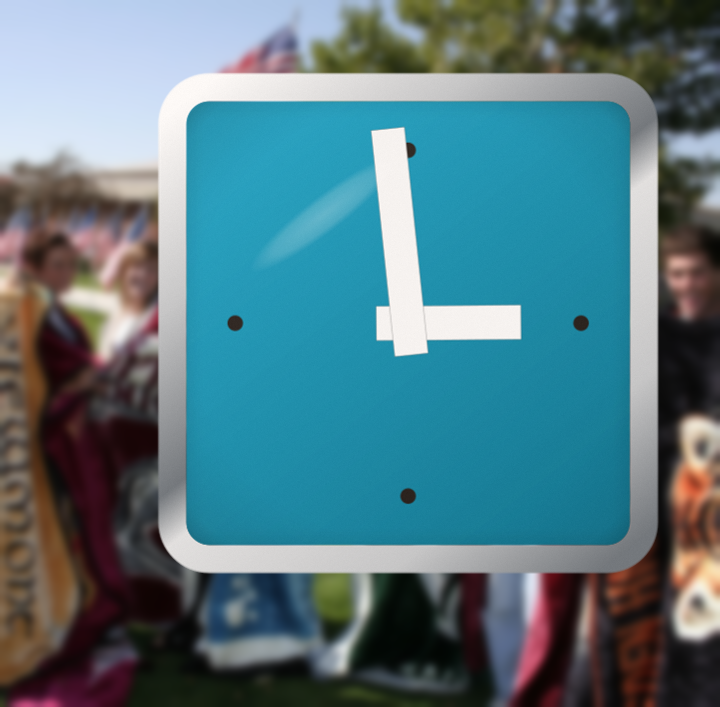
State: 2 h 59 min
